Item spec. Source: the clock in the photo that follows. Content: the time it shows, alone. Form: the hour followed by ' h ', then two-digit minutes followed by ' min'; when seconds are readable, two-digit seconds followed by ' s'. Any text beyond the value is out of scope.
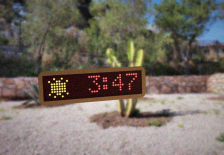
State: 3 h 47 min
